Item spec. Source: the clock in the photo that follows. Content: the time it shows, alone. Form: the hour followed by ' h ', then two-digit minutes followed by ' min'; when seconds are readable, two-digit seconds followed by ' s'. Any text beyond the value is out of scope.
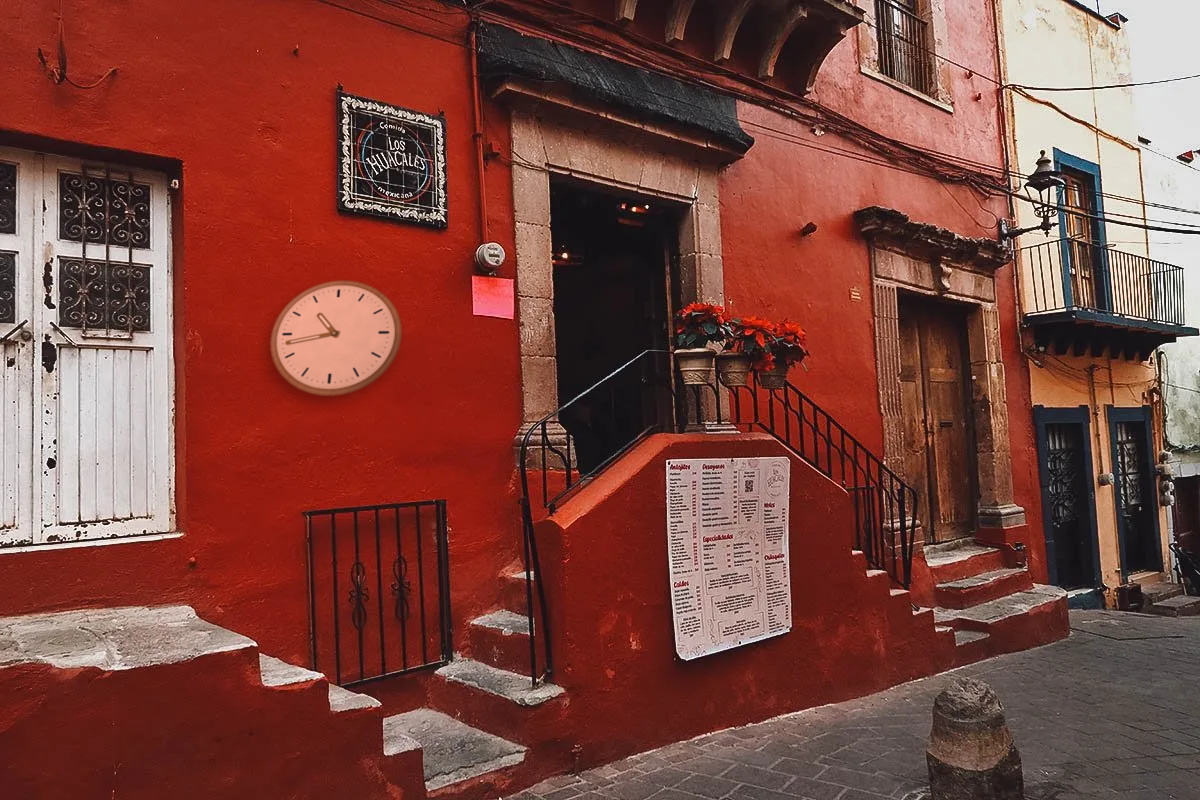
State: 10 h 43 min
